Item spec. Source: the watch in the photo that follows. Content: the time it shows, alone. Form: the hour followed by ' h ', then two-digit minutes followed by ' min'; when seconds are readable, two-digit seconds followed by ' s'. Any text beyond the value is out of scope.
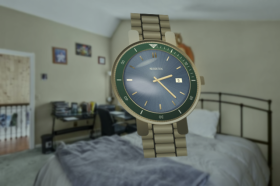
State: 2 h 23 min
